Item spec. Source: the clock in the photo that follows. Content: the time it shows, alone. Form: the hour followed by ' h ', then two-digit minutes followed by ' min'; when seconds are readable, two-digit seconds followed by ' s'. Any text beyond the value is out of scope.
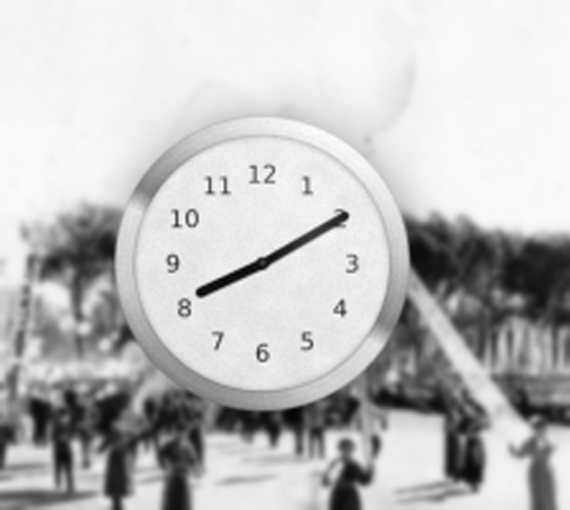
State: 8 h 10 min
